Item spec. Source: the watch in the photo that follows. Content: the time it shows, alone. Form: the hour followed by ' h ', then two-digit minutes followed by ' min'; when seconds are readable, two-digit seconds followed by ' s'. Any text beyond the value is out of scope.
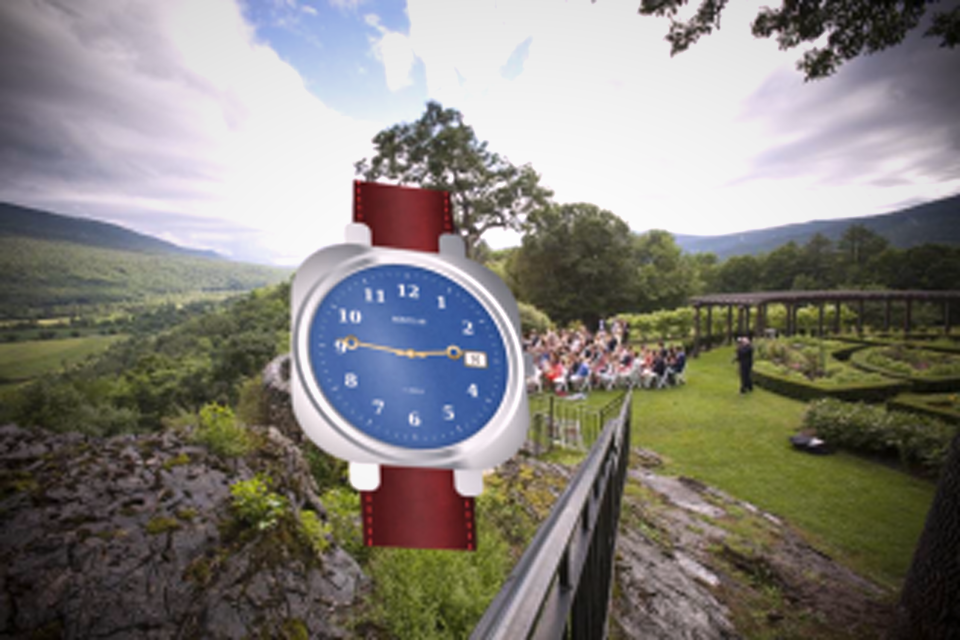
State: 2 h 46 min
